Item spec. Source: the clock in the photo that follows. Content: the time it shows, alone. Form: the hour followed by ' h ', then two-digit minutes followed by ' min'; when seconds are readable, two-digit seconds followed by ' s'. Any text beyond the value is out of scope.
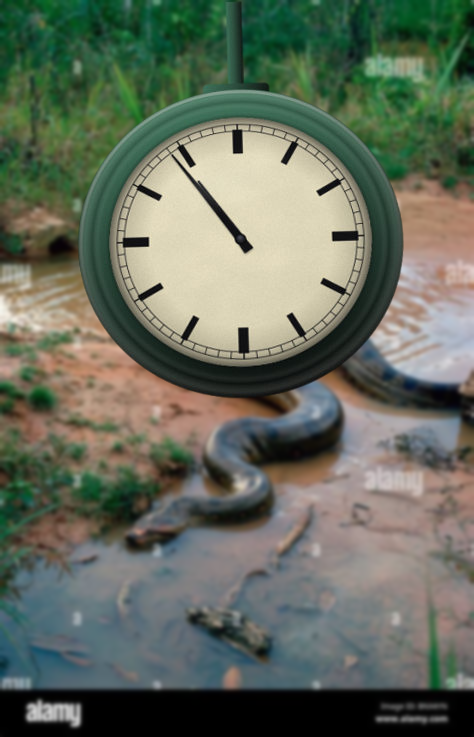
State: 10 h 54 min
